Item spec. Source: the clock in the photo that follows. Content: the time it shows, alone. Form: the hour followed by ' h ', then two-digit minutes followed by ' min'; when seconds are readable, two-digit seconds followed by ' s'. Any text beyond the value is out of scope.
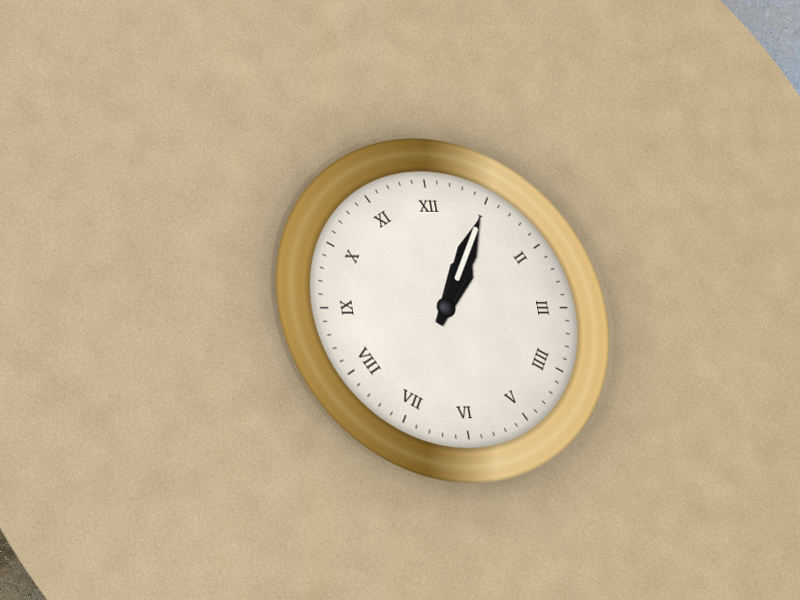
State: 1 h 05 min
